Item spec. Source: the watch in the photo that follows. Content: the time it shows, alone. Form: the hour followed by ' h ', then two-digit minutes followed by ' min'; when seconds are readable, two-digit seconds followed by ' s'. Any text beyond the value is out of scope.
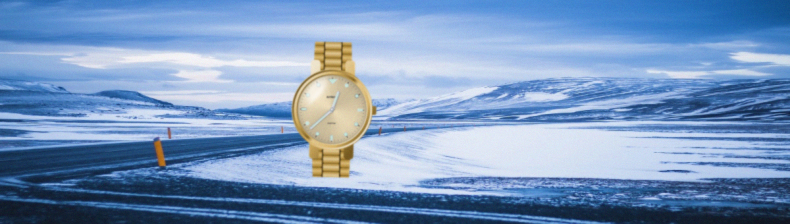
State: 12 h 38 min
